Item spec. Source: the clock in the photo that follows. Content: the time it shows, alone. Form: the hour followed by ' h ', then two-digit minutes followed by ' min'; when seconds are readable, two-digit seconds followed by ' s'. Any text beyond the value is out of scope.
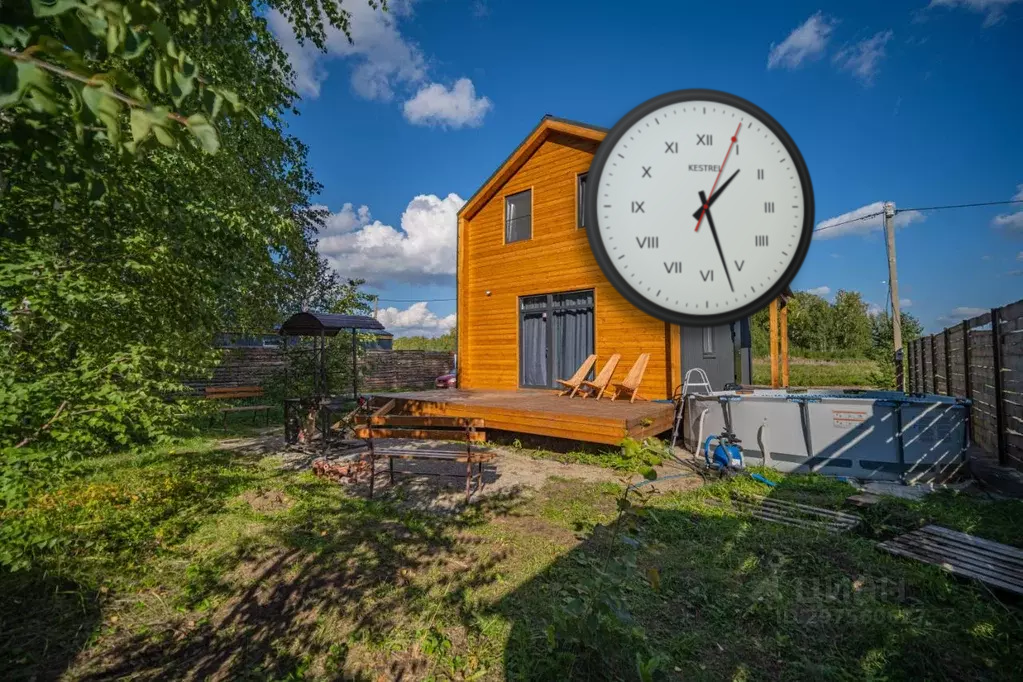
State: 1 h 27 min 04 s
